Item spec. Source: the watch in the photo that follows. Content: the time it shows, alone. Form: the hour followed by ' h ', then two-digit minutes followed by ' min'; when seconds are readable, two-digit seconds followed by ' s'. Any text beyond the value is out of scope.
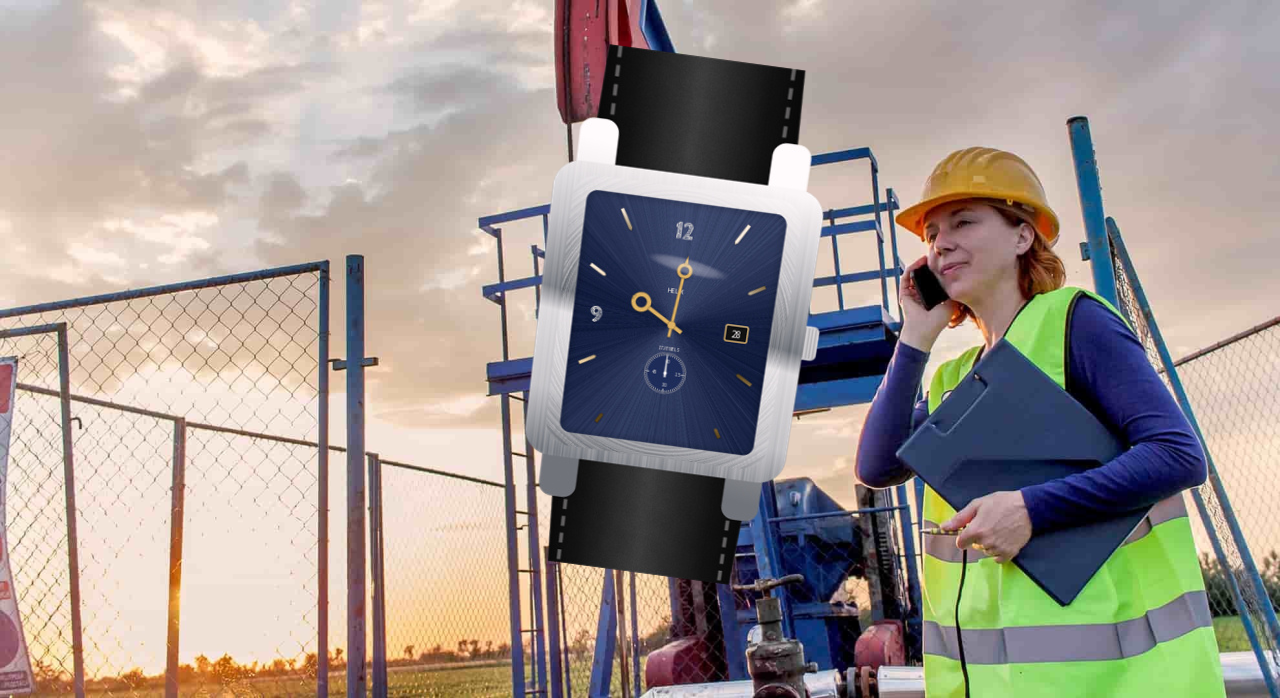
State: 10 h 01 min
